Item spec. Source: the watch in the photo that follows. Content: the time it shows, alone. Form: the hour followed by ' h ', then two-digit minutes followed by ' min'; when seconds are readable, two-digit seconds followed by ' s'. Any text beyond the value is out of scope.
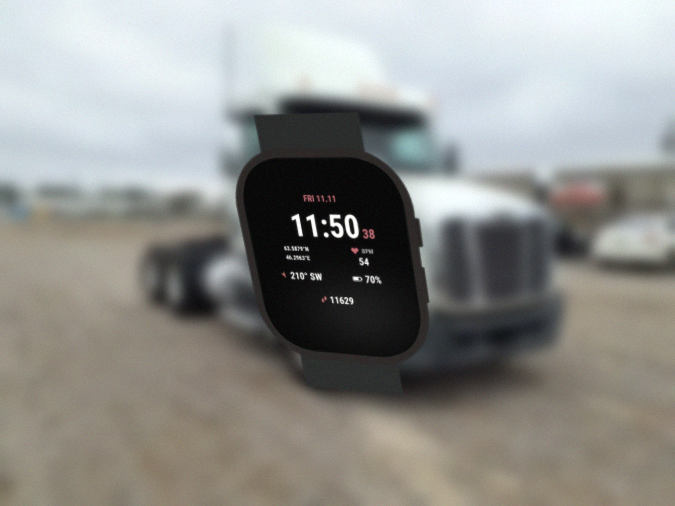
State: 11 h 50 min 38 s
